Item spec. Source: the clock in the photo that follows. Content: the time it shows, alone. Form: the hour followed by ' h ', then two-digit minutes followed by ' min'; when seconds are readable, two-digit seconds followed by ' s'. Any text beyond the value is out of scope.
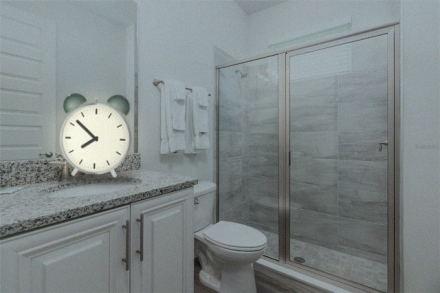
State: 7 h 52 min
